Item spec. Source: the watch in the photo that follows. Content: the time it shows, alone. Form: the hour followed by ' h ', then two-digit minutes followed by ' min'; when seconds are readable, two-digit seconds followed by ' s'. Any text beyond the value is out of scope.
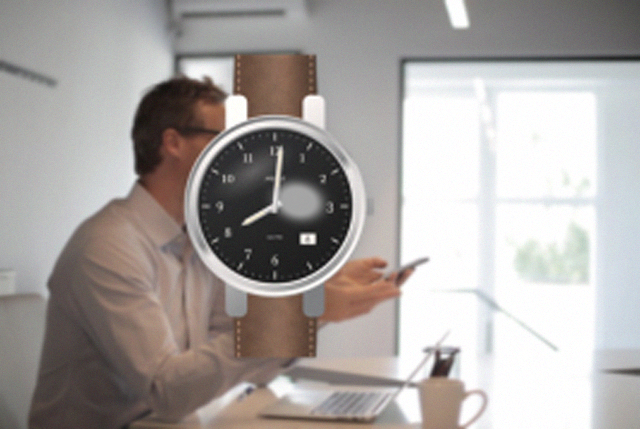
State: 8 h 01 min
